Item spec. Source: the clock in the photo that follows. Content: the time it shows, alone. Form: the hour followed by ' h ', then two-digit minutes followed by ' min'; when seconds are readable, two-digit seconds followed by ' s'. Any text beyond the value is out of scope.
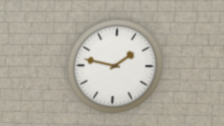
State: 1 h 47 min
